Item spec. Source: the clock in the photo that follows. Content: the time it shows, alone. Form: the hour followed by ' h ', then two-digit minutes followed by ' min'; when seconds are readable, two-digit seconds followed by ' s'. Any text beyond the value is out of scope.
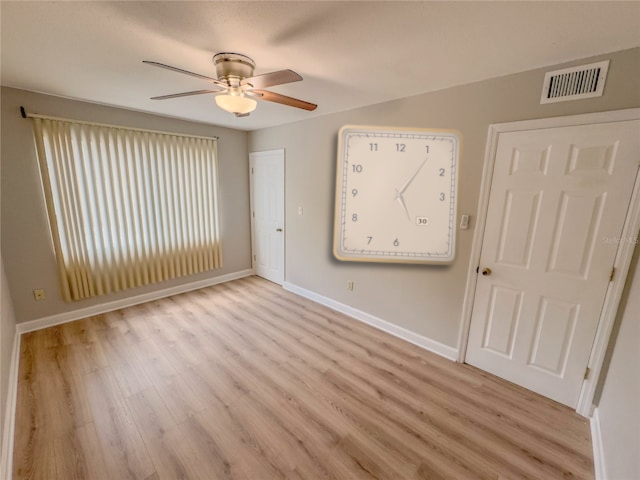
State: 5 h 06 min
